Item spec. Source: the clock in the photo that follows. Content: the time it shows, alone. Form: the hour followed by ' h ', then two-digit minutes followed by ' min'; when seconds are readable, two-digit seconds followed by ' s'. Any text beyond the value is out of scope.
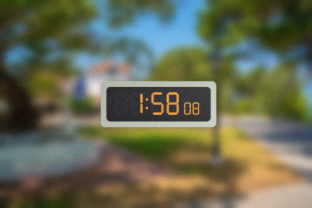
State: 1 h 58 min 08 s
